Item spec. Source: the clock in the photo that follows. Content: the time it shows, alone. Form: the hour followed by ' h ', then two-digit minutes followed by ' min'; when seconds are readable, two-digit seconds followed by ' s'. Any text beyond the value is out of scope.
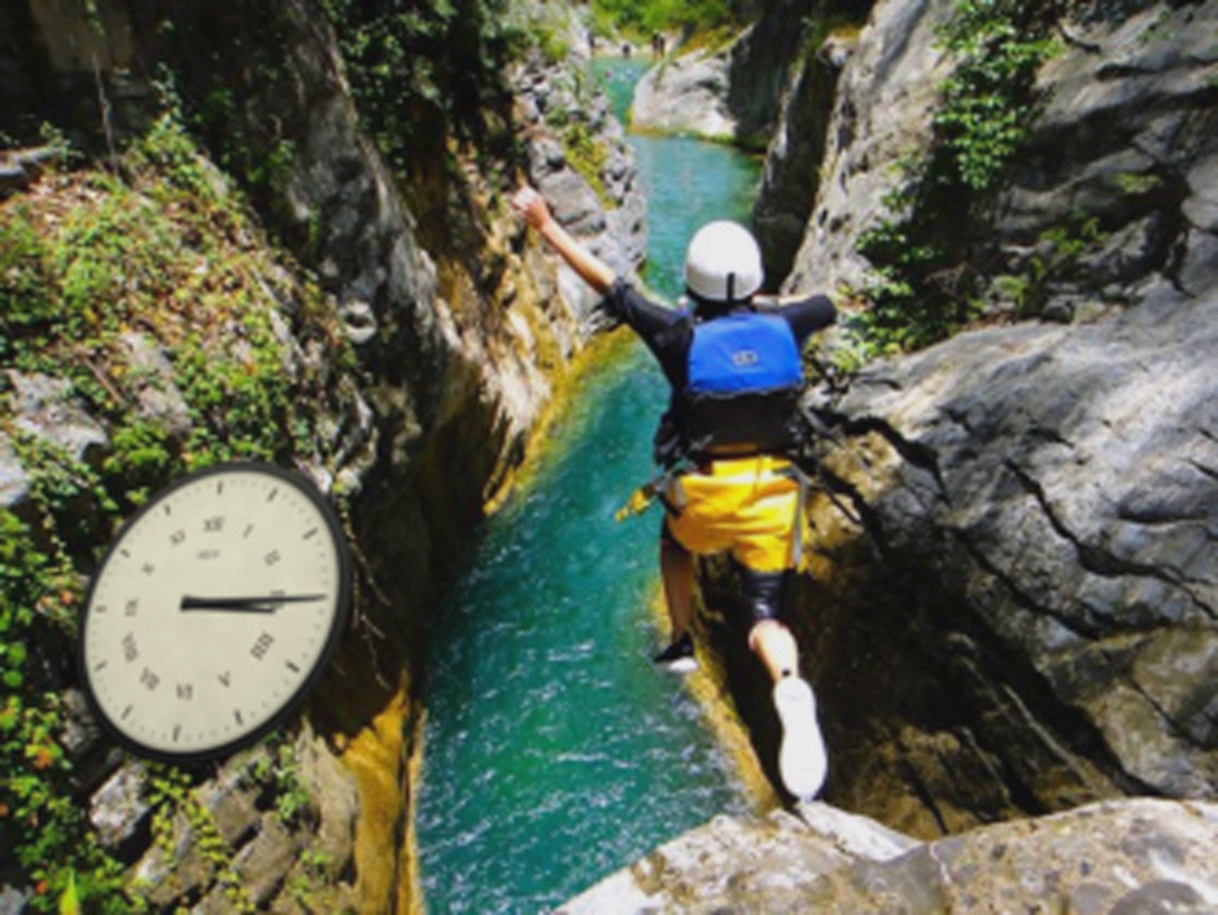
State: 3 h 15 min
